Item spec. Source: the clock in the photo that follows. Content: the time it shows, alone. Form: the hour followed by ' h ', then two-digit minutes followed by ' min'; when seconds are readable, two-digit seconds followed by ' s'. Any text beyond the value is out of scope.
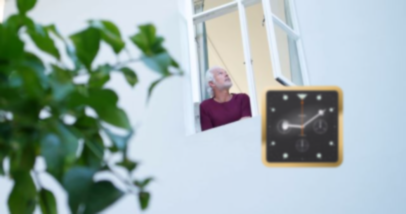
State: 9 h 09 min
